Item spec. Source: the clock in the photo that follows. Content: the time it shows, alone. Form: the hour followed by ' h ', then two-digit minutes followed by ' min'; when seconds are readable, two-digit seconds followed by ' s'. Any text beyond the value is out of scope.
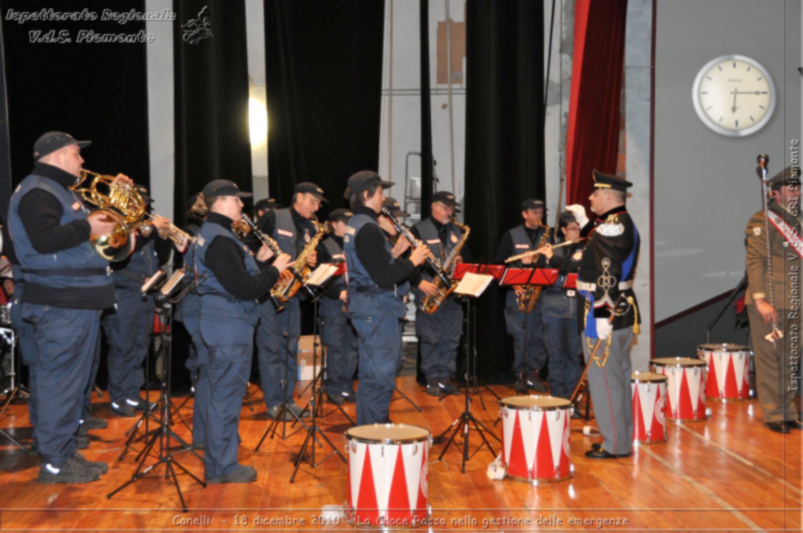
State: 6 h 15 min
